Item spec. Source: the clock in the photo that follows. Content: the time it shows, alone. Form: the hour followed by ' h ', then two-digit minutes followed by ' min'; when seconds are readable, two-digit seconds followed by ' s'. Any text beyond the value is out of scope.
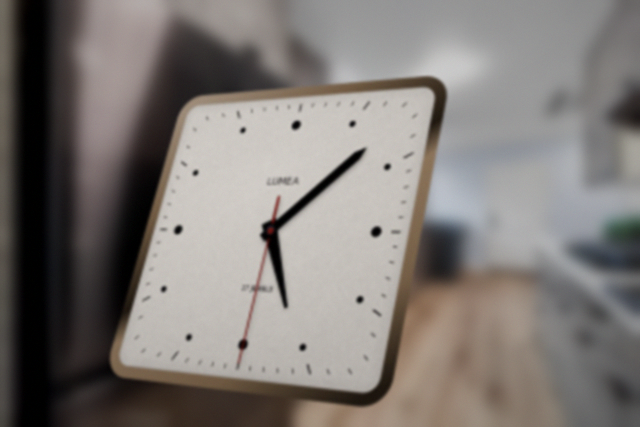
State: 5 h 07 min 30 s
